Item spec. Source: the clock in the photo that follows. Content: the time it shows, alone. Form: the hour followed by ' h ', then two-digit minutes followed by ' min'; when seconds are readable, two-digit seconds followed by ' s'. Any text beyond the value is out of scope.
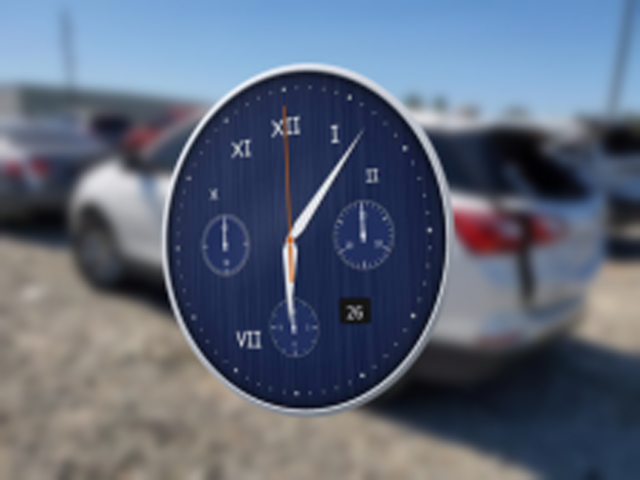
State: 6 h 07 min
